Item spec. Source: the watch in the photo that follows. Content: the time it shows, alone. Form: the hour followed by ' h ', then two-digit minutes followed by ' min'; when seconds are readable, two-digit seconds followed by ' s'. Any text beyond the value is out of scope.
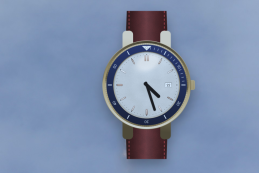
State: 4 h 27 min
